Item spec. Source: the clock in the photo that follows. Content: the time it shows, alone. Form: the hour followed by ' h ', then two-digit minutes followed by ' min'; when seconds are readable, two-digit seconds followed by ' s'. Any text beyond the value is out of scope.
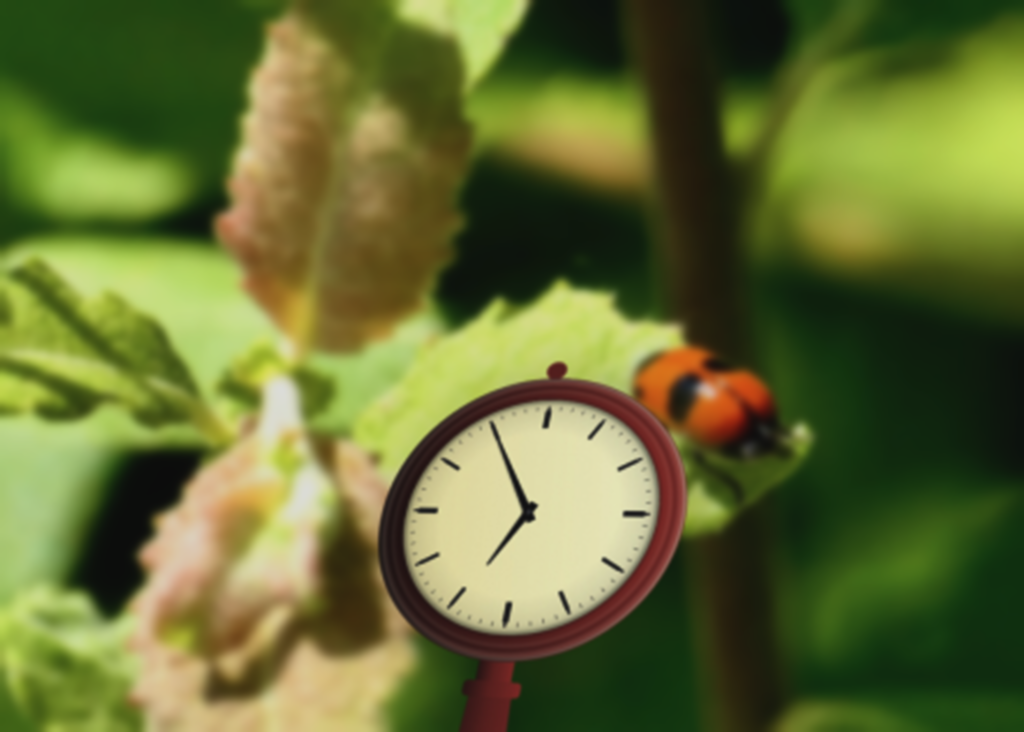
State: 6 h 55 min
